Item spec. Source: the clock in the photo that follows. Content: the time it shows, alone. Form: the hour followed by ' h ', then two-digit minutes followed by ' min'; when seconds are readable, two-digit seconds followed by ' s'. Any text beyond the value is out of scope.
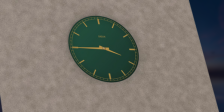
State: 3 h 45 min
